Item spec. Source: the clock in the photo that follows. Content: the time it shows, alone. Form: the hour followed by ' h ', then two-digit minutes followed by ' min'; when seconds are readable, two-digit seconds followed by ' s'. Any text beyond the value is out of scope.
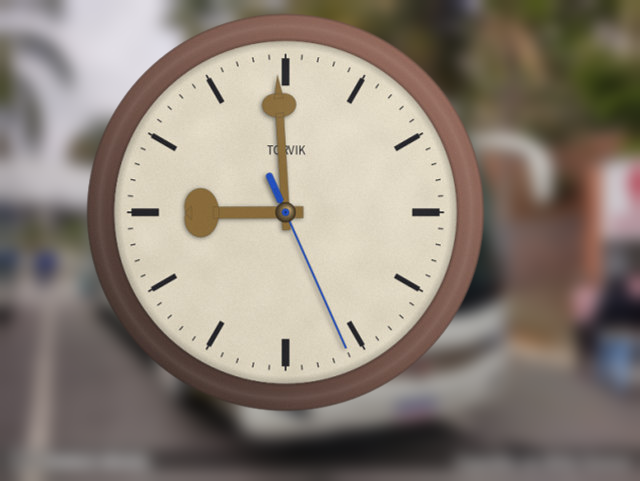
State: 8 h 59 min 26 s
